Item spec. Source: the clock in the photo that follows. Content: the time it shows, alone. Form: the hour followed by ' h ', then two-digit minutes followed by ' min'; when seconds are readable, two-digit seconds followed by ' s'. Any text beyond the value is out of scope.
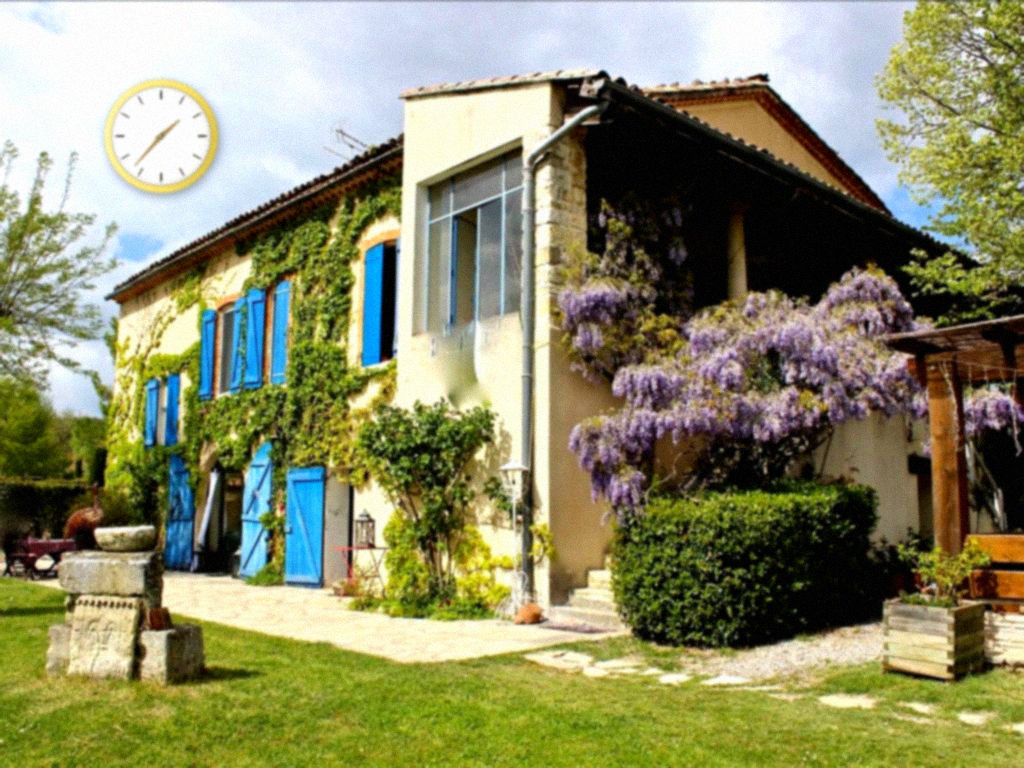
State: 1 h 37 min
